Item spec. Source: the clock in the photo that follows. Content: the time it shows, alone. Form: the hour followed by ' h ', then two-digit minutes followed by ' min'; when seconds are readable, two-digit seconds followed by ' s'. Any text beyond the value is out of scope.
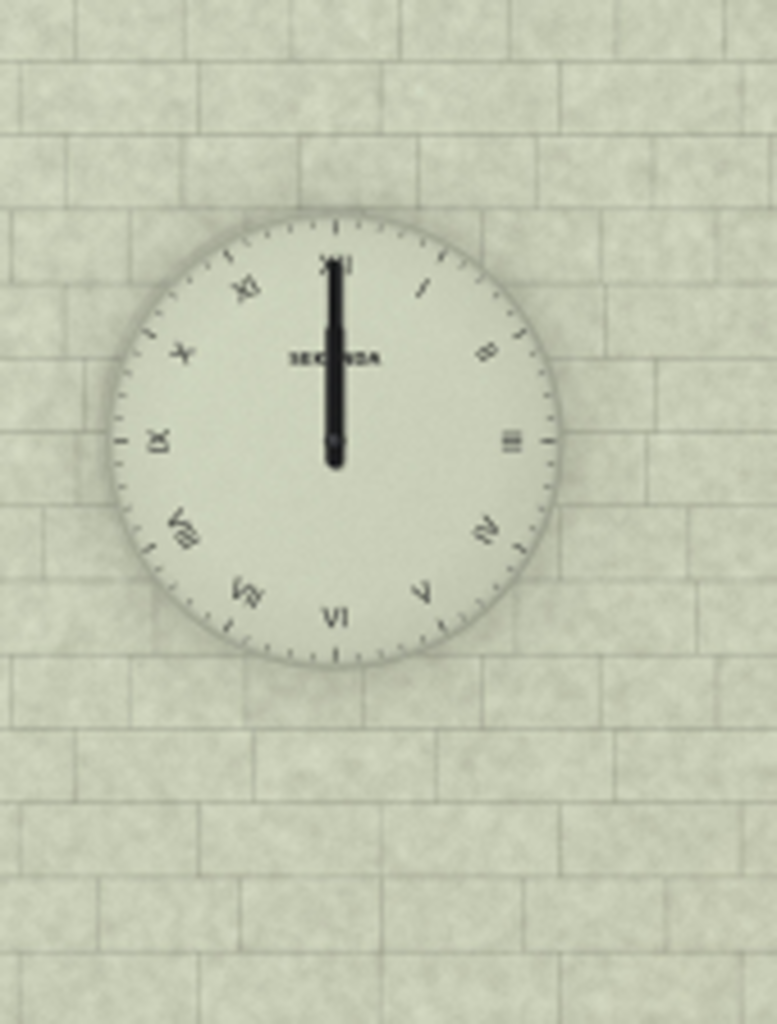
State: 12 h 00 min
